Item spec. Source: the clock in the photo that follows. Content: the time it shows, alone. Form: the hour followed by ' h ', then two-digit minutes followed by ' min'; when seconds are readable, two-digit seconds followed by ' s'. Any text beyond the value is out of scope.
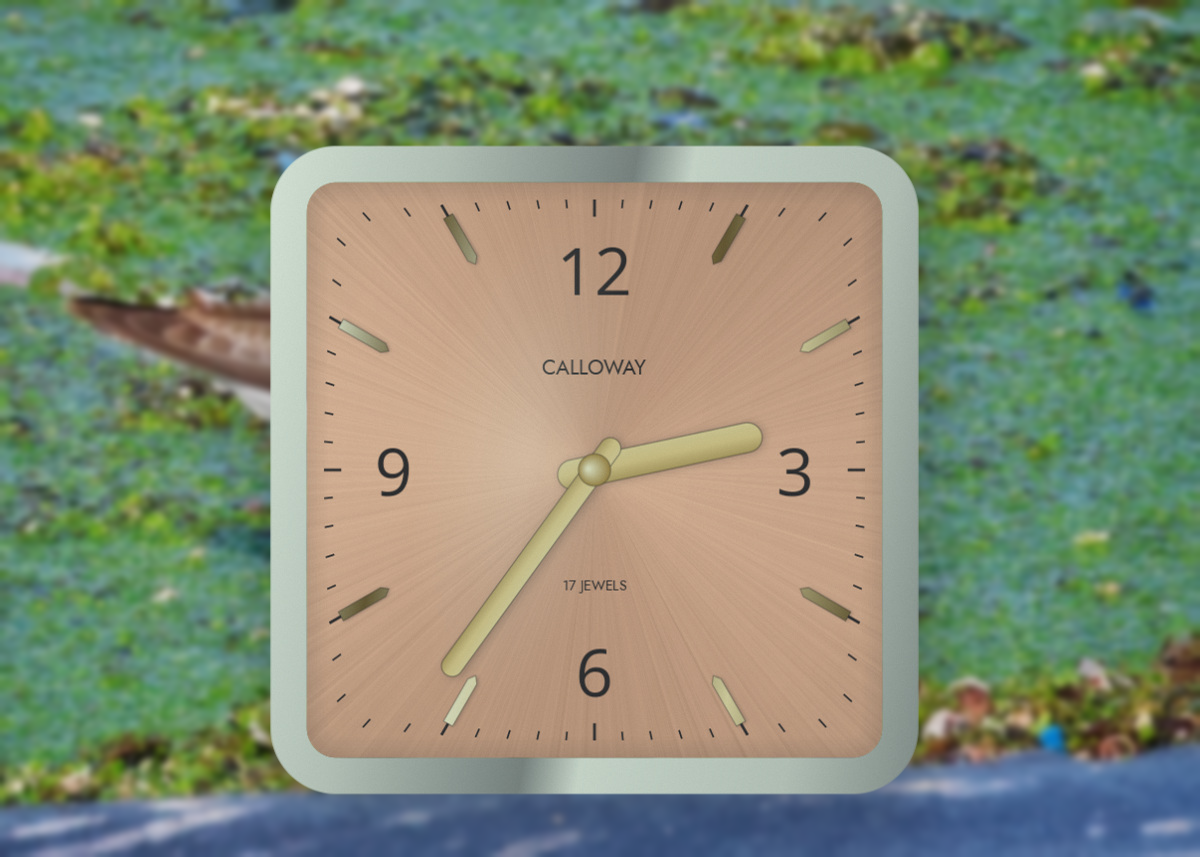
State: 2 h 36 min
